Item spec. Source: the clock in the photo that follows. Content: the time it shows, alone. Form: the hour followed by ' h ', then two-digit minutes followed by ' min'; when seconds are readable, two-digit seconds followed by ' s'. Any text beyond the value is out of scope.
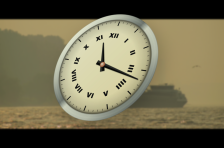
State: 11 h 17 min
